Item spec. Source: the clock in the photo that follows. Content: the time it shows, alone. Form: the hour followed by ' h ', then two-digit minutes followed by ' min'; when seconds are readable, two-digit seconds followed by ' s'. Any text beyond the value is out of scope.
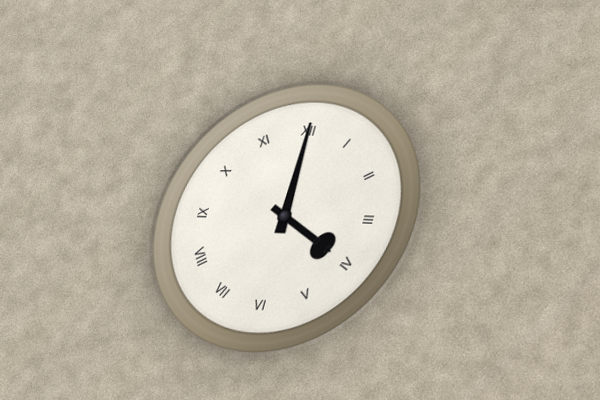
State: 4 h 00 min
